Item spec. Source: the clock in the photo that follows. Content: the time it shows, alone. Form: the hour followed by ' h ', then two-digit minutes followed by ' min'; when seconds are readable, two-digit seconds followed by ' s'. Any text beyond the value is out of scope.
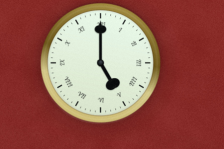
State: 5 h 00 min
